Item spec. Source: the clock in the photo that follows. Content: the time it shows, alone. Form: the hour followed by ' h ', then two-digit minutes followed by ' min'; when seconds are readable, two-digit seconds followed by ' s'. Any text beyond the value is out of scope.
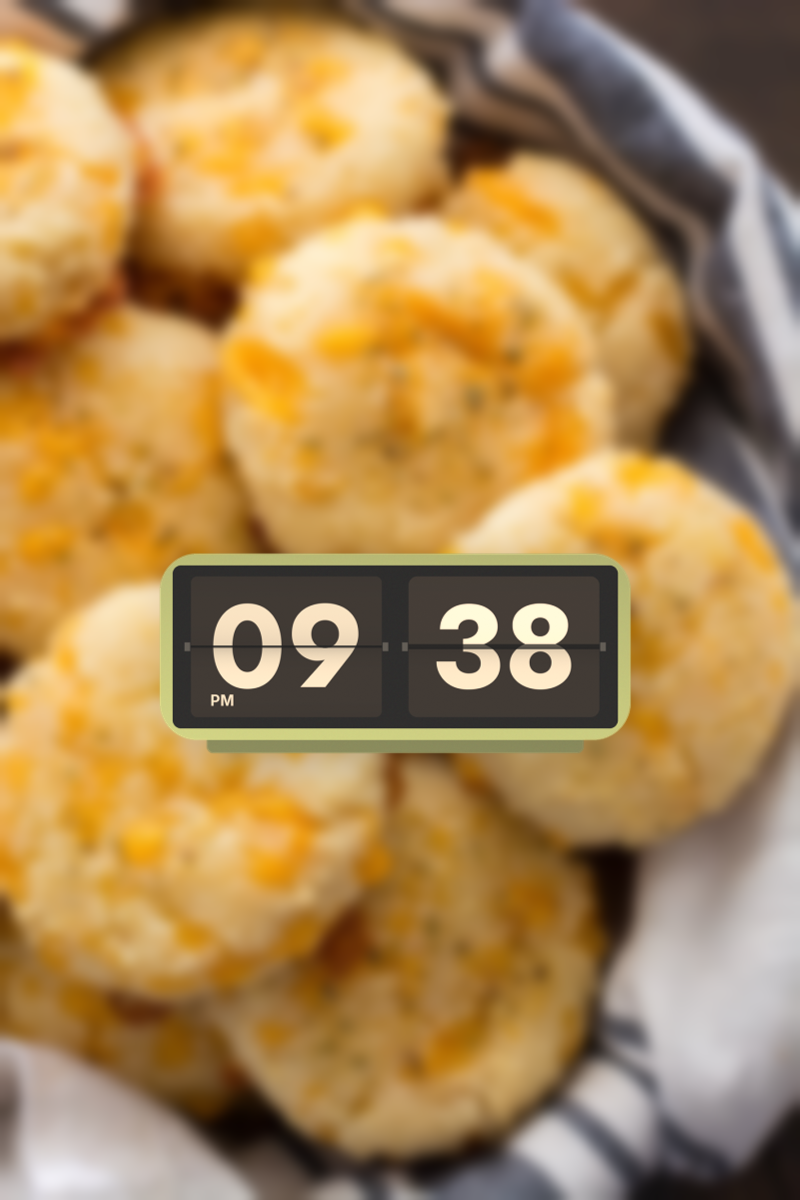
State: 9 h 38 min
